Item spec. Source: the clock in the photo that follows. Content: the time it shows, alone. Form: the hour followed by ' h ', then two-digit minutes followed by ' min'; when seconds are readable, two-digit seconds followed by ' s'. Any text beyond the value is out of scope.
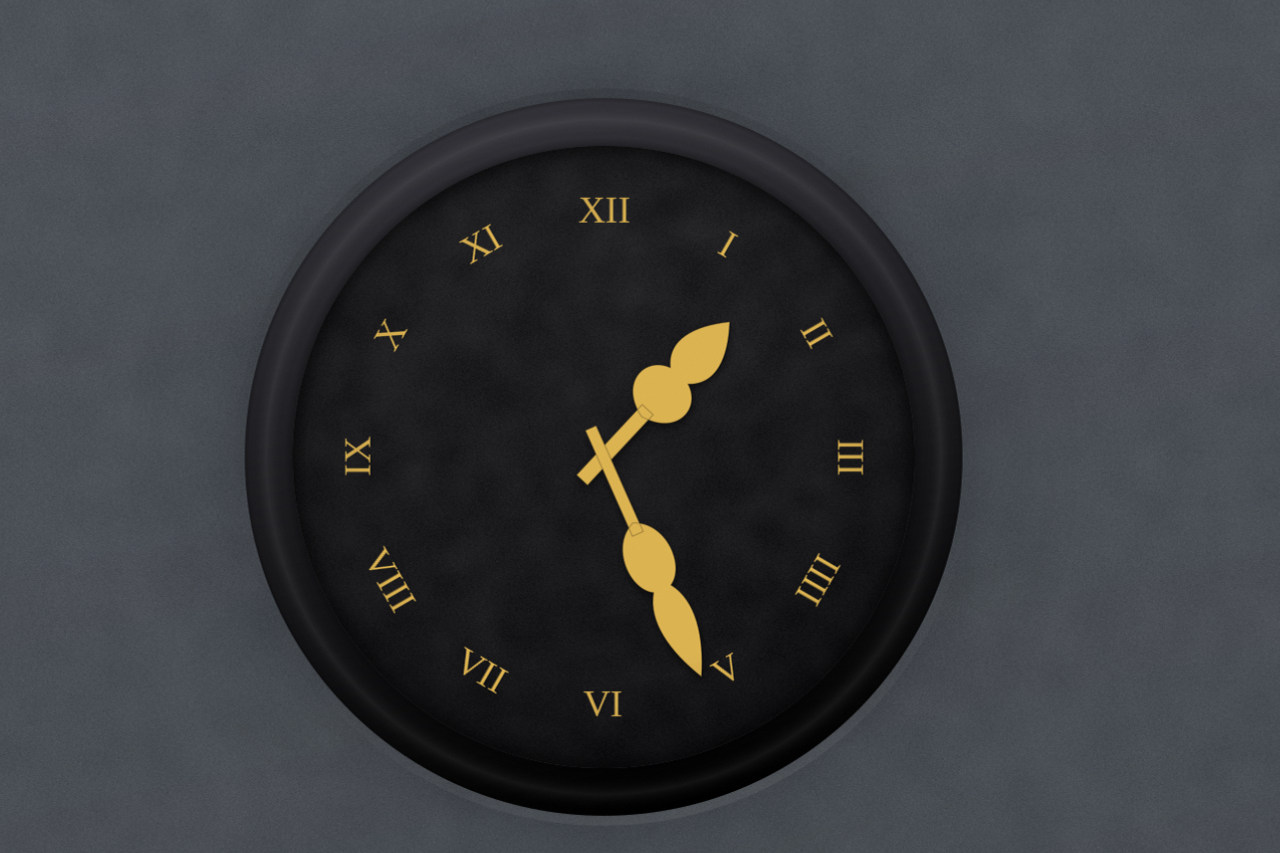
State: 1 h 26 min
